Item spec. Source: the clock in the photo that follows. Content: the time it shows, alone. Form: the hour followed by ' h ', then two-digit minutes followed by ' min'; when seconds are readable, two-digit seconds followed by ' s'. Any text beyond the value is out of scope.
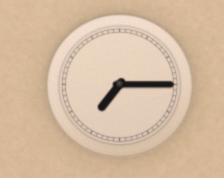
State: 7 h 15 min
